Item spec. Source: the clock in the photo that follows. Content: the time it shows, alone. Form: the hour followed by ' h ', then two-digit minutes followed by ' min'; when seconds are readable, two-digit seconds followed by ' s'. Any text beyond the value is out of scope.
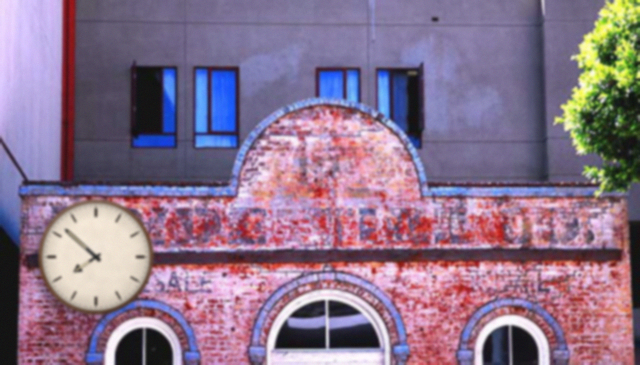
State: 7 h 52 min
